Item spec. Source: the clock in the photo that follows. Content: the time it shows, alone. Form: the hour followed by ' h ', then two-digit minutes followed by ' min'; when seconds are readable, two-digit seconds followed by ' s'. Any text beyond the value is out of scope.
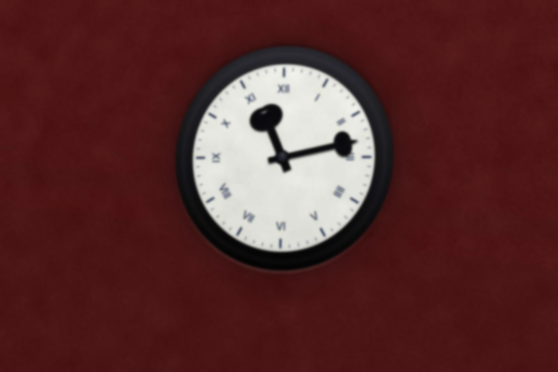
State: 11 h 13 min
